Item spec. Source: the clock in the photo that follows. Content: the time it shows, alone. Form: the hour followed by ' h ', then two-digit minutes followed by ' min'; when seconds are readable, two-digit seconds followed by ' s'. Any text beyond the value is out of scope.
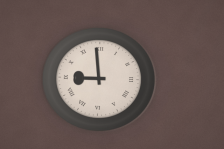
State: 8 h 59 min
